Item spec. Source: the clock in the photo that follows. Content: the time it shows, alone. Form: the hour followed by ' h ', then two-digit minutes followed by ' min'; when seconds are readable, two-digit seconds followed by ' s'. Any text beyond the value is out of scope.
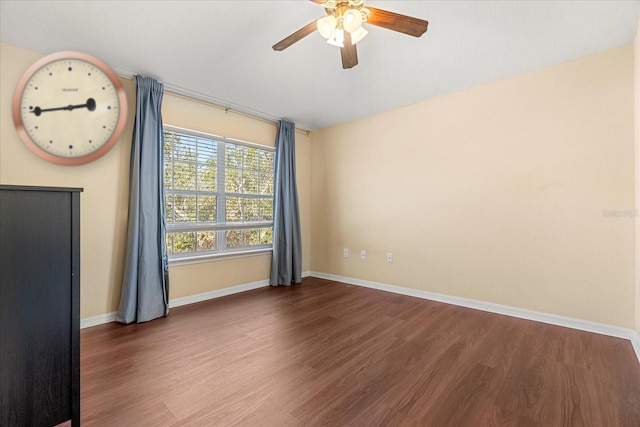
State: 2 h 44 min
